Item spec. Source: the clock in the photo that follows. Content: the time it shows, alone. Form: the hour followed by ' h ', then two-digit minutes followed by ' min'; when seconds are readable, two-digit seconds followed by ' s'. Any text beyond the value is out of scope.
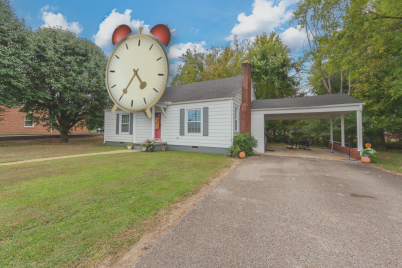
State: 4 h 35 min
